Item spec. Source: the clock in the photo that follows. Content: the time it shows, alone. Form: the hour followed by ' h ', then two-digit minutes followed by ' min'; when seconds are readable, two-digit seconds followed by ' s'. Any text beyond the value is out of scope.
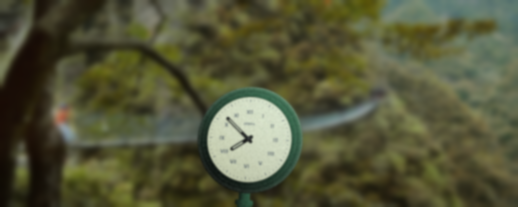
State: 7 h 52 min
